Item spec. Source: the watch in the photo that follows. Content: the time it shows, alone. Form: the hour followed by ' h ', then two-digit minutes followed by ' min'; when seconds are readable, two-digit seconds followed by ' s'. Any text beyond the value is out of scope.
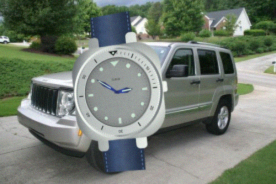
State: 2 h 51 min
